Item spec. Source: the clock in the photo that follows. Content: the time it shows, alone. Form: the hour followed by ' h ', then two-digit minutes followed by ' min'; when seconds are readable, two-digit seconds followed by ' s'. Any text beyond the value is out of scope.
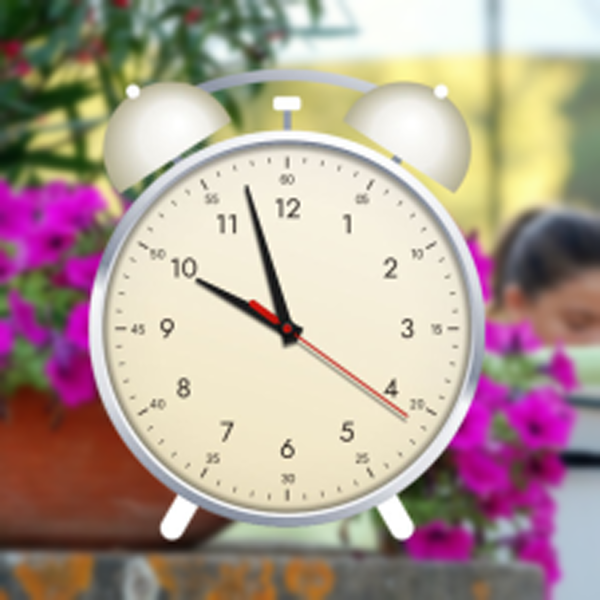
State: 9 h 57 min 21 s
